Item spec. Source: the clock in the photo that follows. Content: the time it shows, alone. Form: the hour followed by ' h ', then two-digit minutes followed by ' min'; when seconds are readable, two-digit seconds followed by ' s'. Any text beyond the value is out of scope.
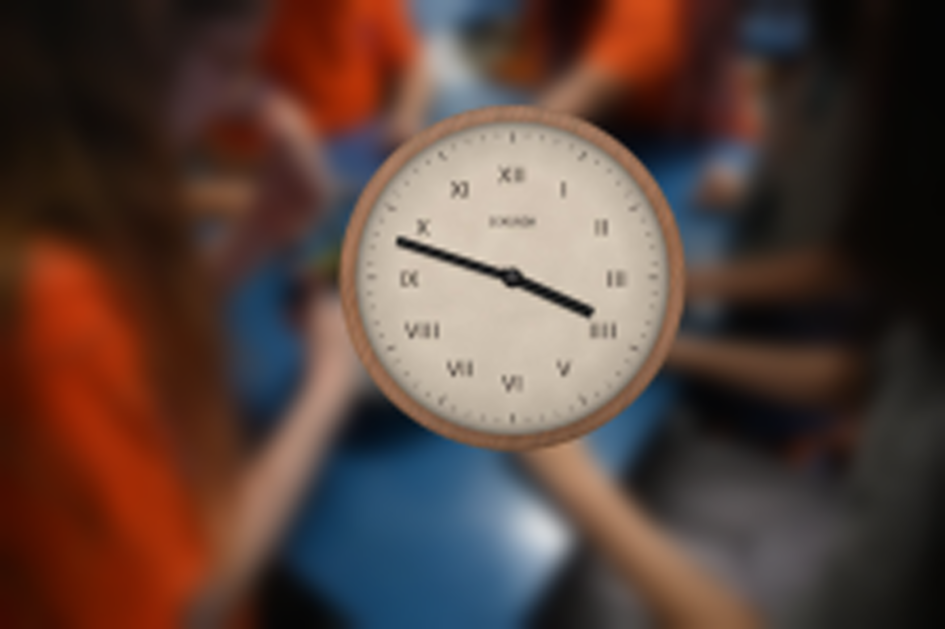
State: 3 h 48 min
